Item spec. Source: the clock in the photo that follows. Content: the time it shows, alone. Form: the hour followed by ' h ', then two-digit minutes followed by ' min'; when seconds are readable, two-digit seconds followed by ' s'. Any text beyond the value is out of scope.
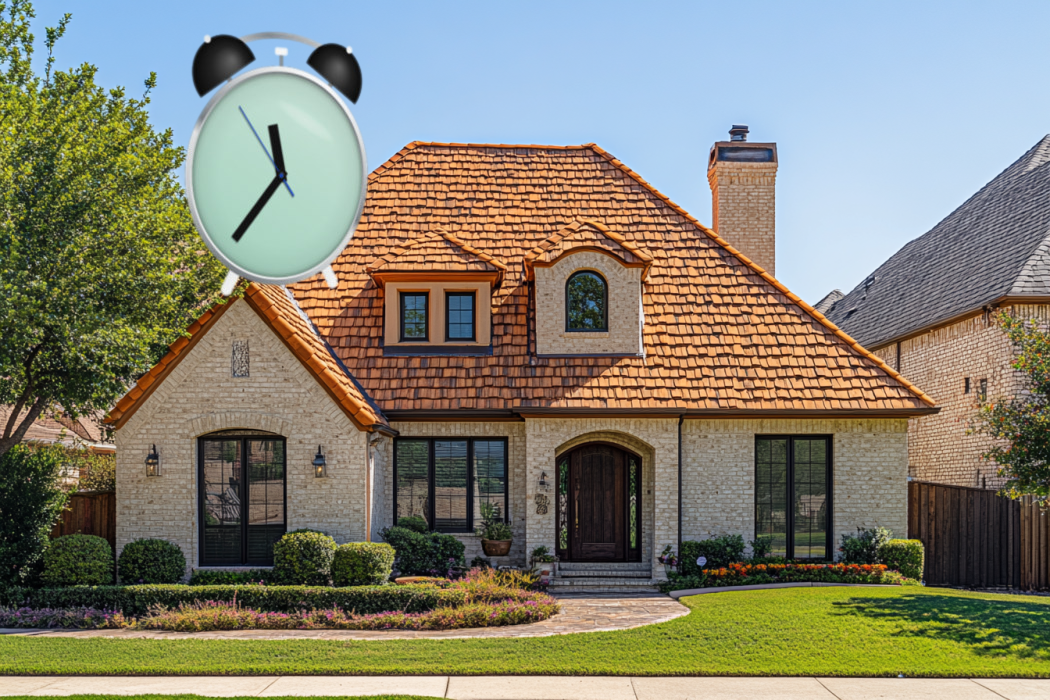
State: 11 h 36 min 54 s
